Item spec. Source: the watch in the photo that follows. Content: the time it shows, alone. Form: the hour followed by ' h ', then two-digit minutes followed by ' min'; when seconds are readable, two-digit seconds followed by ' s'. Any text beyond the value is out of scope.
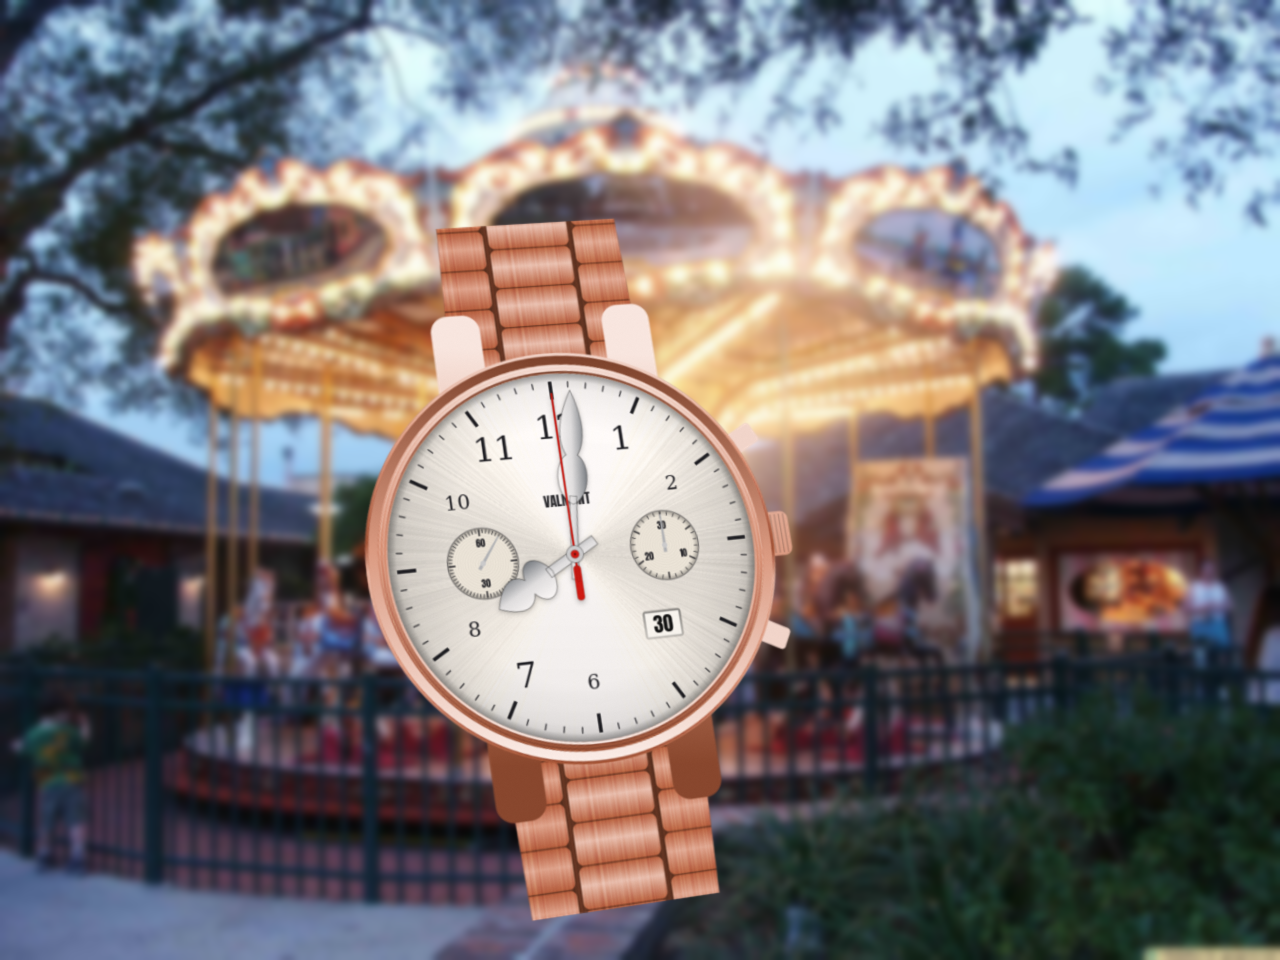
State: 8 h 01 min 06 s
